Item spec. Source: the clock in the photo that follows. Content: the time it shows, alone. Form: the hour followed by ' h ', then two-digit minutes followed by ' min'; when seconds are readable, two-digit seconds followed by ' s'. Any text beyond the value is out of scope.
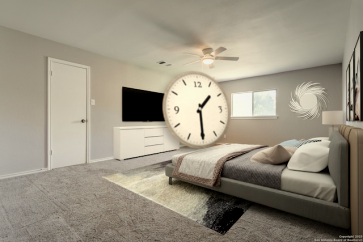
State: 1 h 30 min
